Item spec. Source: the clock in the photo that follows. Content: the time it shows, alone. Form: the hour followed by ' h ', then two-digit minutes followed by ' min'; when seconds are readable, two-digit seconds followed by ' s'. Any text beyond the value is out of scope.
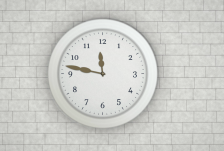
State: 11 h 47 min
